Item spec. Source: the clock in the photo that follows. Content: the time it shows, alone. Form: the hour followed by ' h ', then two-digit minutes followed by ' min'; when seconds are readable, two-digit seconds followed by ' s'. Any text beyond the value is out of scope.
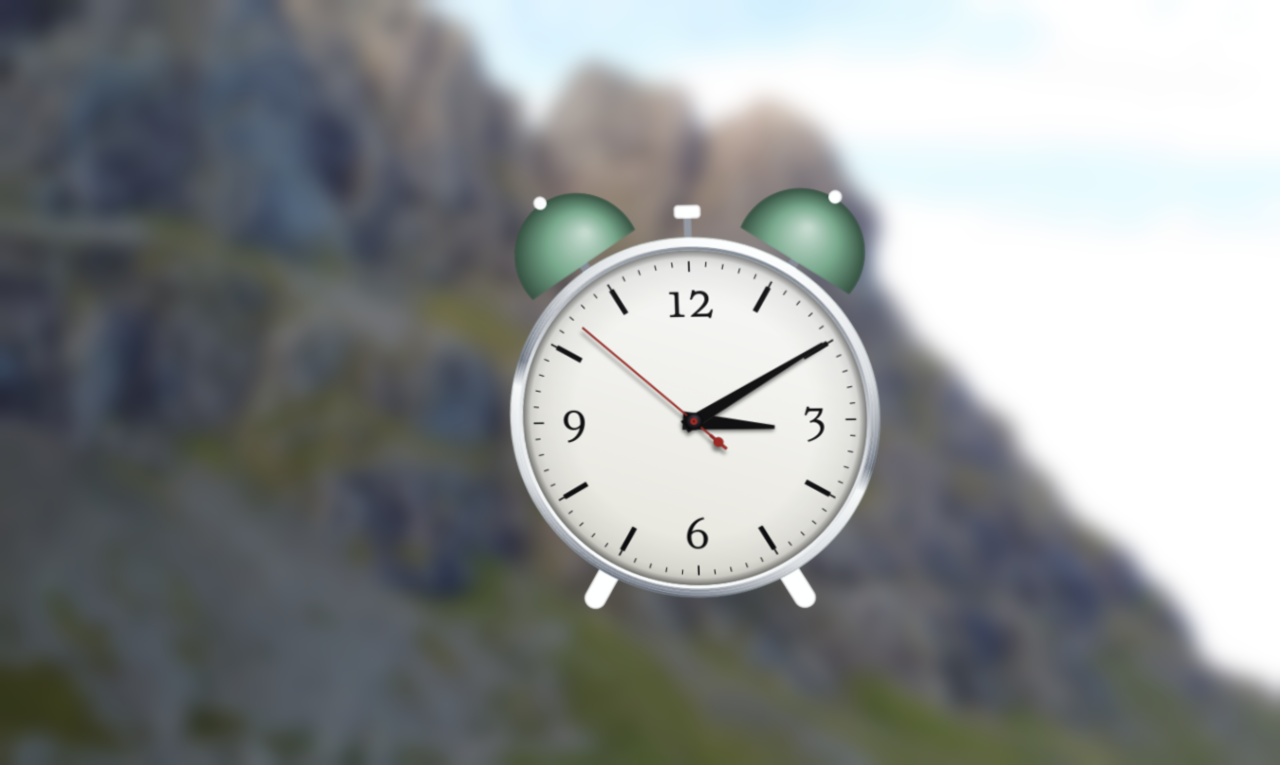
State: 3 h 09 min 52 s
